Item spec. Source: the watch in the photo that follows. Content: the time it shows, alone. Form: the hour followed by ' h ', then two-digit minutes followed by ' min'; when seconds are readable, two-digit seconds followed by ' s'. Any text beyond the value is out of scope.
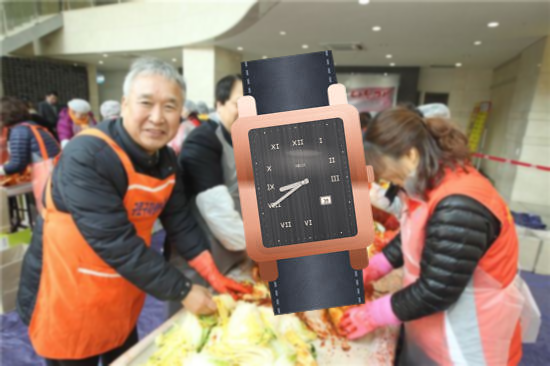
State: 8 h 40 min
